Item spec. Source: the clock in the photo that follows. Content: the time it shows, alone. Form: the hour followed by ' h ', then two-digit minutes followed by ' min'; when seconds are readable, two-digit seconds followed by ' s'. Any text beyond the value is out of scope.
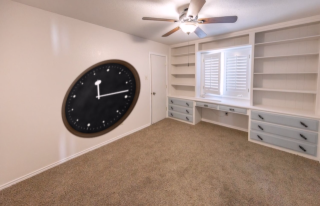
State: 11 h 13 min
